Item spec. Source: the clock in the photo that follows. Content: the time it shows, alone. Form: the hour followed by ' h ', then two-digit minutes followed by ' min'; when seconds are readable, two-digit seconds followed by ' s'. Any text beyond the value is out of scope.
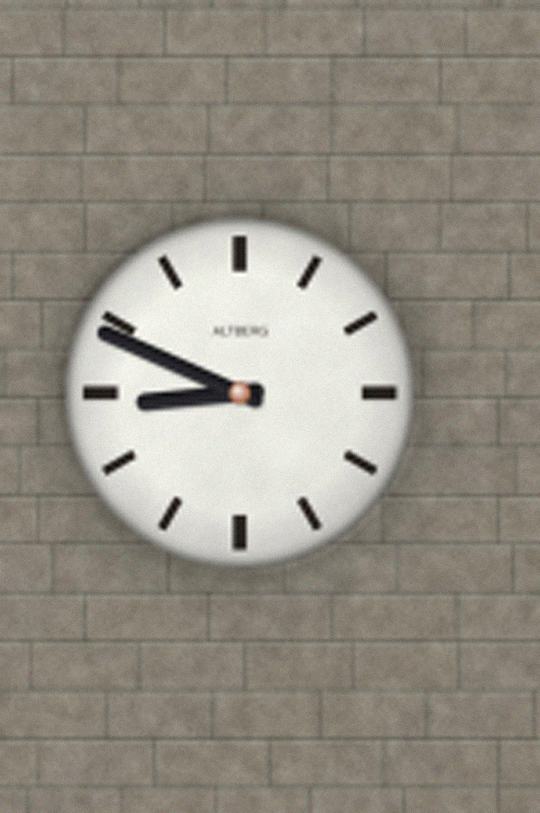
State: 8 h 49 min
